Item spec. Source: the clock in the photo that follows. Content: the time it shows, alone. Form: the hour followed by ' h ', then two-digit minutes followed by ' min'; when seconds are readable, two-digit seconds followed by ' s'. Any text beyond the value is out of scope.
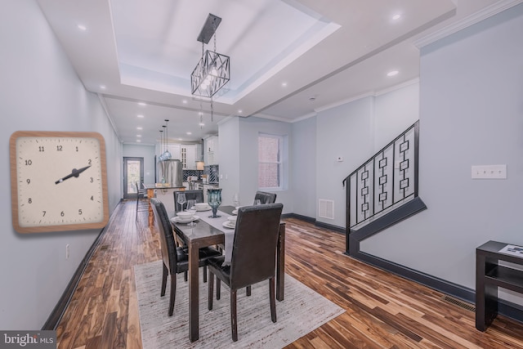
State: 2 h 11 min
